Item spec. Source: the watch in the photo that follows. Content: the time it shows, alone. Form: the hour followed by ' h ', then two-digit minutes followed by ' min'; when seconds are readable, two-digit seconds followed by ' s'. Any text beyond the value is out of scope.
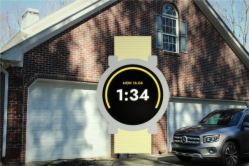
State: 1 h 34 min
